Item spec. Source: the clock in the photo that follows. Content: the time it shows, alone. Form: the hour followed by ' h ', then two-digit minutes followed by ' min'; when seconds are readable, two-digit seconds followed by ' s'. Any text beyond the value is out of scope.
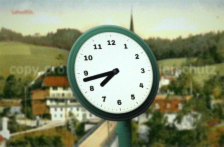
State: 7 h 43 min
